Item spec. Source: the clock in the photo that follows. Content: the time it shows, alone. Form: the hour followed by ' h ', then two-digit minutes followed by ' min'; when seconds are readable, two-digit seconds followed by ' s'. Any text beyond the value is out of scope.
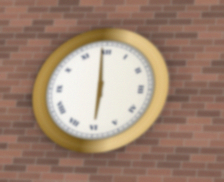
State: 5 h 59 min
